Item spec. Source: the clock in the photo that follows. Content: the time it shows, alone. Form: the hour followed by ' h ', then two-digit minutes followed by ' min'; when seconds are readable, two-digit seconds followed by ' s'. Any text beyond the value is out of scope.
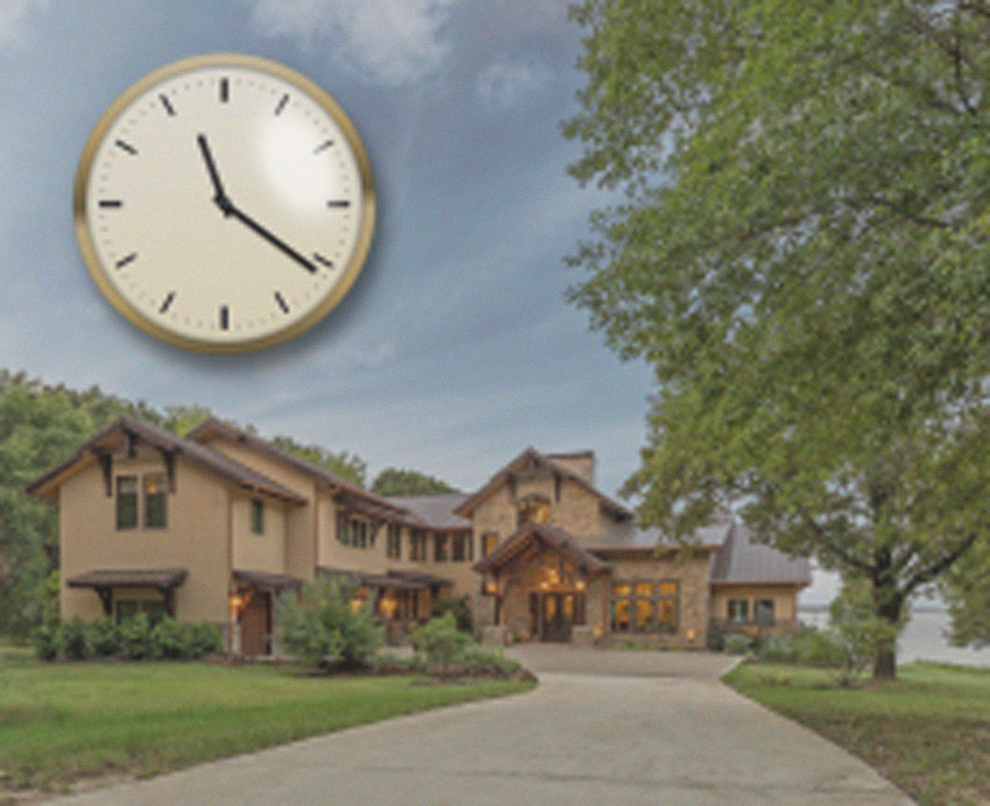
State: 11 h 21 min
